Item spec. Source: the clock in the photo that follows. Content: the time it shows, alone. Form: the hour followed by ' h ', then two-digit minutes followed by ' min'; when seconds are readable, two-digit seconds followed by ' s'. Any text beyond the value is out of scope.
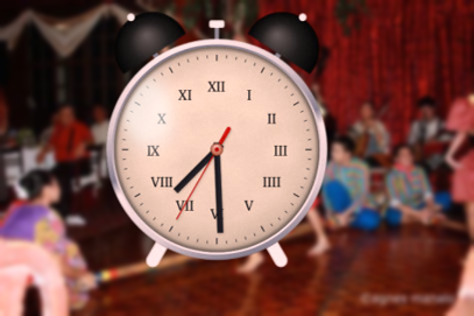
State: 7 h 29 min 35 s
